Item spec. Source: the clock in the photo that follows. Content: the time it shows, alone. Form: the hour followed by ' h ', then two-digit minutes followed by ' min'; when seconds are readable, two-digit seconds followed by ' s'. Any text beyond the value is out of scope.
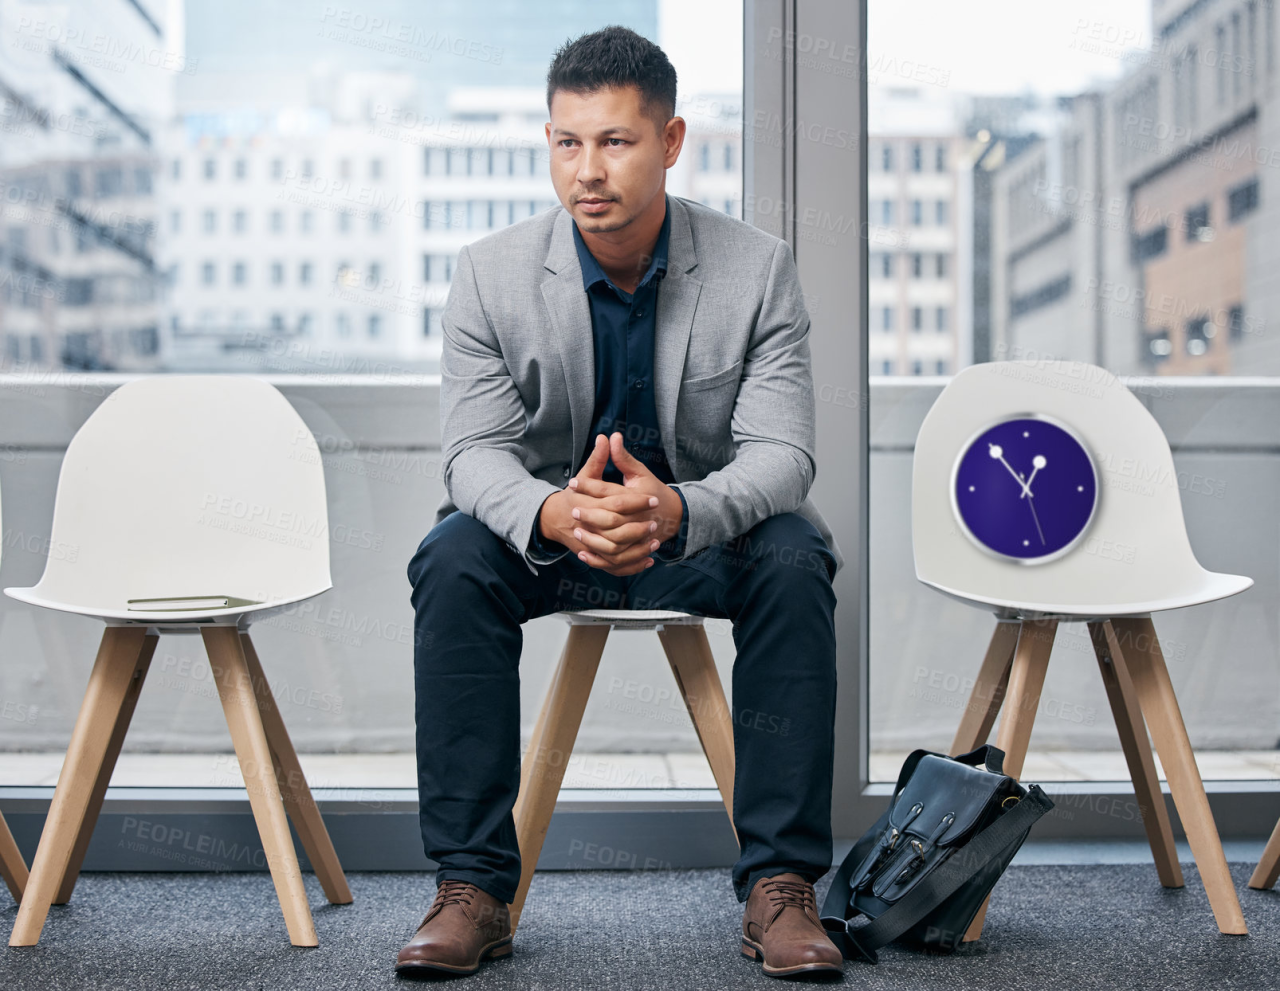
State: 12 h 53 min 27 s
